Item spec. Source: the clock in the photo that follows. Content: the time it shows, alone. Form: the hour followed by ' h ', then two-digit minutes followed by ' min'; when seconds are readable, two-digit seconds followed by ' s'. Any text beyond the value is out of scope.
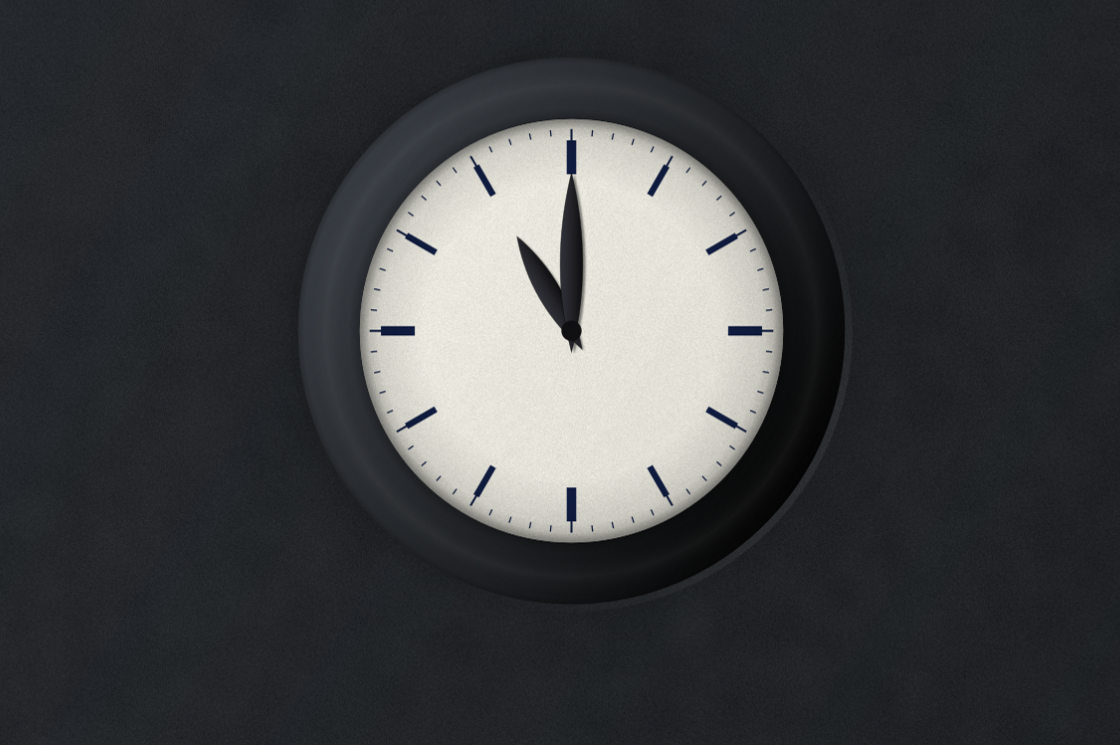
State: 11 h 00 min
